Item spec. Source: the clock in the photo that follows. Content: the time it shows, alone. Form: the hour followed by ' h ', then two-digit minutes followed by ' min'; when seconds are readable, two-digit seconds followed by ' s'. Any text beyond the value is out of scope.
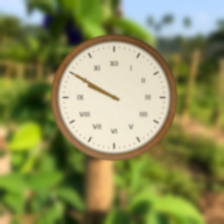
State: 9 h 50 min
